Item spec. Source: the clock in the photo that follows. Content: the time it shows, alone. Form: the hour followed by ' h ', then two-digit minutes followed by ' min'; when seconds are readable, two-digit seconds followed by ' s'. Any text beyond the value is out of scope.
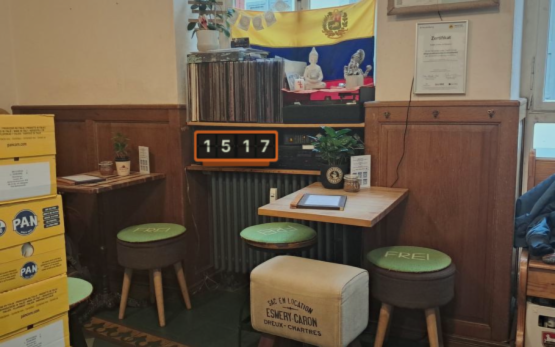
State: 15 h 17 min
